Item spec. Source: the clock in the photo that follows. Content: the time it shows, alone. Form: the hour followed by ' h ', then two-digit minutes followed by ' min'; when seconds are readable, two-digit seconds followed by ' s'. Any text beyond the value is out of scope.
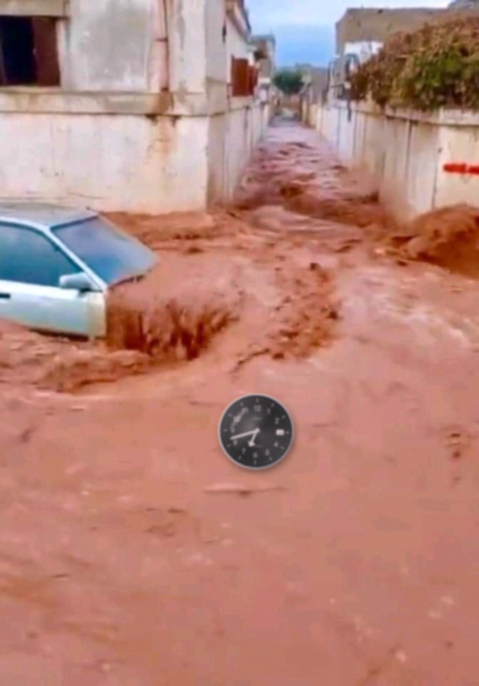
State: 6 h 42 min
